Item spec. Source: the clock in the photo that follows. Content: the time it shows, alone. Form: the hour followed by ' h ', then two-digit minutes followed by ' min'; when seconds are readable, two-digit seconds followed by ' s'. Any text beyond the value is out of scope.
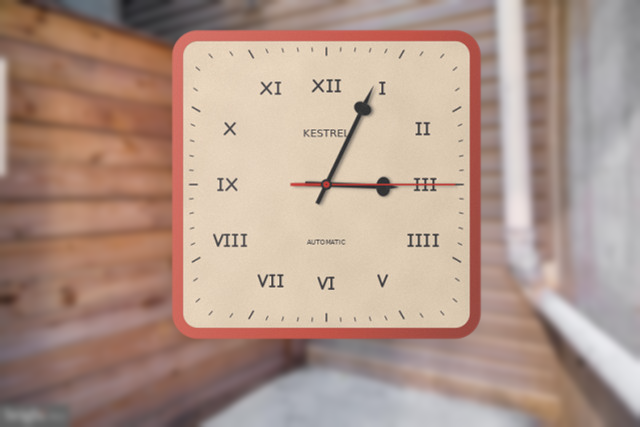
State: 3 h 04 min 15 s
